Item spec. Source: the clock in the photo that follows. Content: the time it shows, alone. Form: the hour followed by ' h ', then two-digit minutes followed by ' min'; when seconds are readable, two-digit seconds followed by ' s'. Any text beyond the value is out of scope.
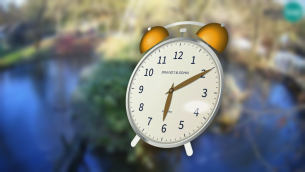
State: 6 h 10 min
